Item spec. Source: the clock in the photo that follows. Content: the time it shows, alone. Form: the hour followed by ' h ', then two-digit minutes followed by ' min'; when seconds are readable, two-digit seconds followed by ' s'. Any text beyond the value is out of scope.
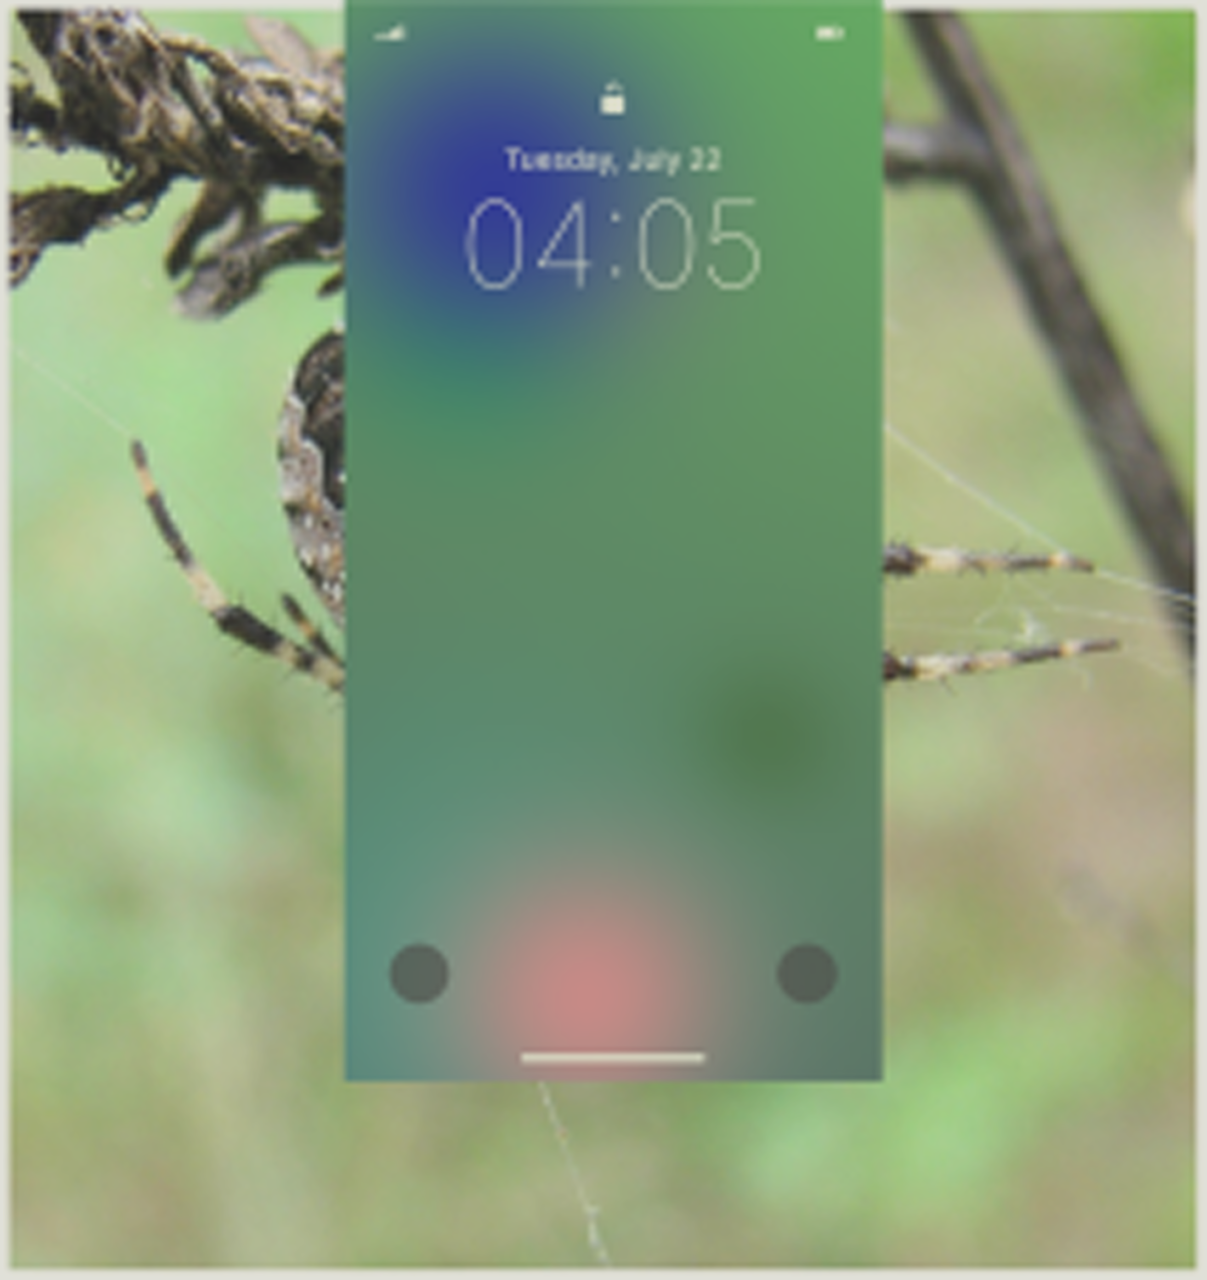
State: 4 h 05 min
